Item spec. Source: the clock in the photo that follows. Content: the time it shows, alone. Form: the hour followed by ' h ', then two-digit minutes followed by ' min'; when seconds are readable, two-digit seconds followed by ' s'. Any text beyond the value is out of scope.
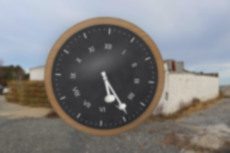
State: 5 h 24 min
